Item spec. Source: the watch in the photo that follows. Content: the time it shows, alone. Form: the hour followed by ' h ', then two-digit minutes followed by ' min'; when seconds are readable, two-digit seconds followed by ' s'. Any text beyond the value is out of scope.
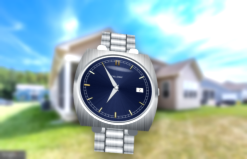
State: 6 h 55 min
